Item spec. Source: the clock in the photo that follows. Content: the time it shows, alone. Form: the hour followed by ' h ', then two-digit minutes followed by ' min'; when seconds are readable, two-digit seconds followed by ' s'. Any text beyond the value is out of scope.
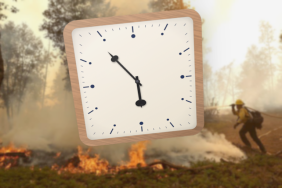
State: 5 h 54 min
